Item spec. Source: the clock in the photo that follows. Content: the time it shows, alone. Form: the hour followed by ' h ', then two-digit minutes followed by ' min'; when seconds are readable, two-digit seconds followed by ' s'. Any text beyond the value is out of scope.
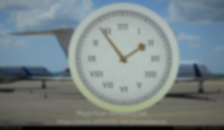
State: 1 h 54 min
